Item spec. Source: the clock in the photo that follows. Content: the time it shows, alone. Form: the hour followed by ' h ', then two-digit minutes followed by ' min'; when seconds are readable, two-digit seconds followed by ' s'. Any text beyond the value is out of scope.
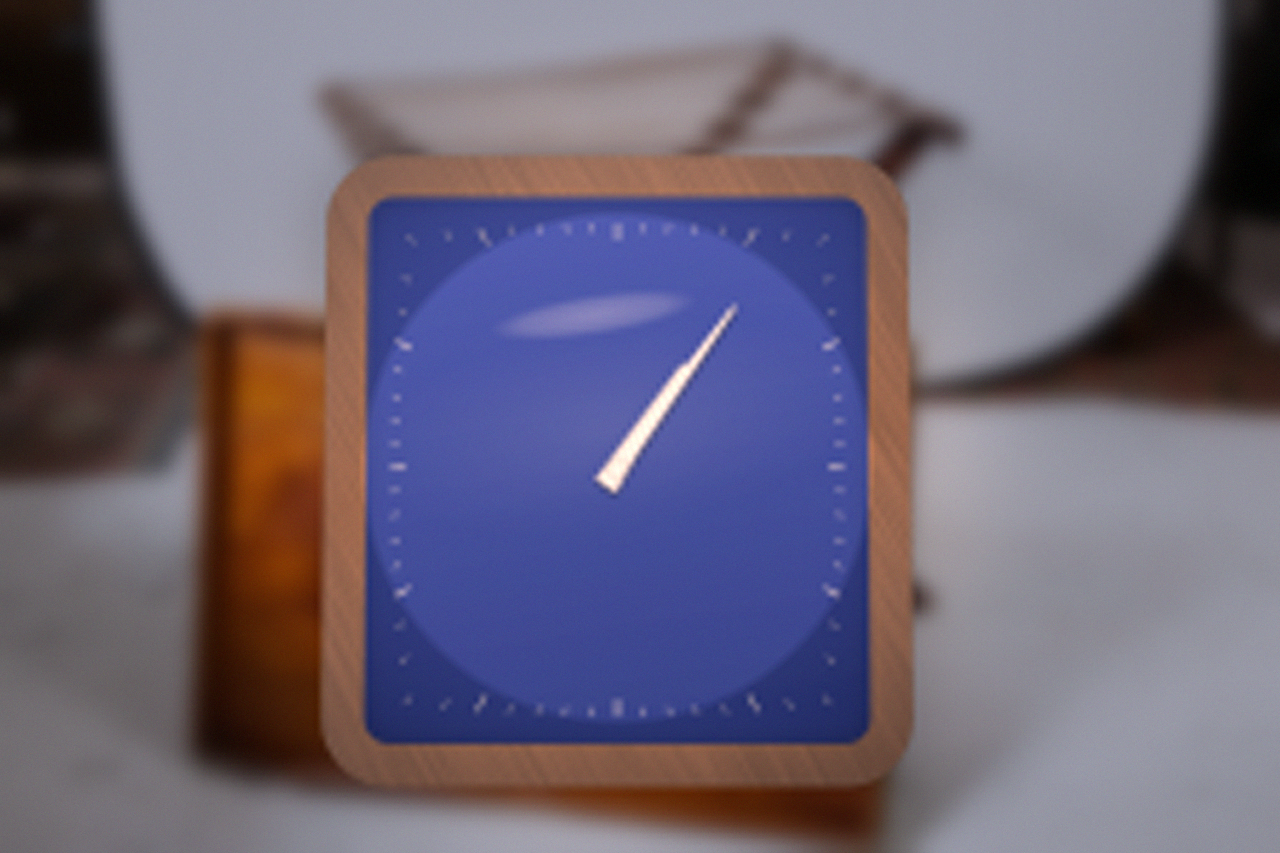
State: 1 h 06 min
